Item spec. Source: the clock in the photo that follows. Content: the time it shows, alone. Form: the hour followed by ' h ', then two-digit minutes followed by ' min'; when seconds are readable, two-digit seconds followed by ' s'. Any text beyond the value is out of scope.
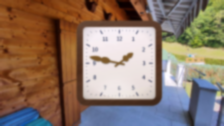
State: 1 h 47 min
